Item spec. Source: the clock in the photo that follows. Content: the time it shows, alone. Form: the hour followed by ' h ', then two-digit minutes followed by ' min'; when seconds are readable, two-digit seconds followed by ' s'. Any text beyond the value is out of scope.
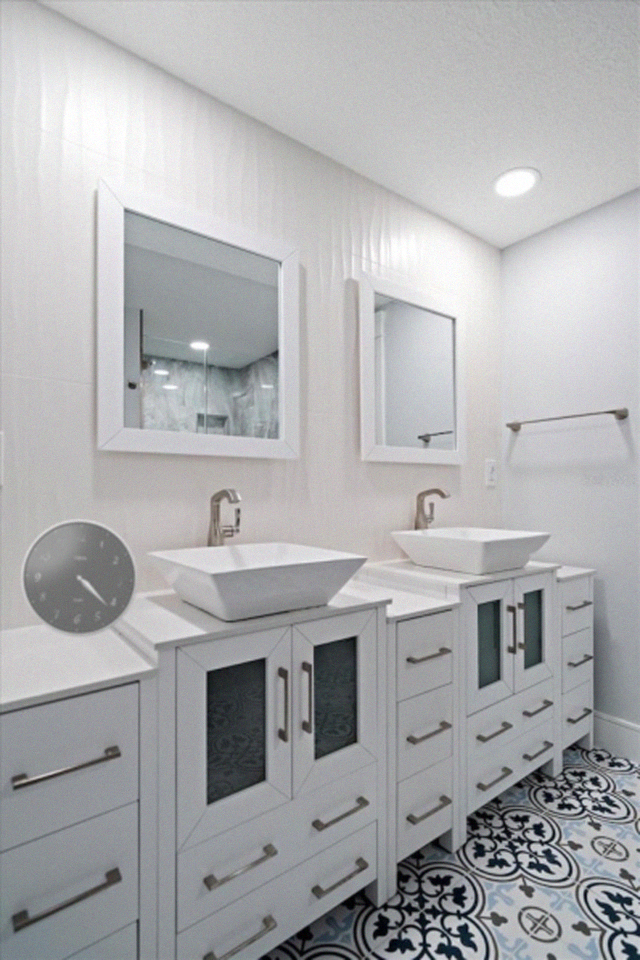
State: 4 h 22 min
